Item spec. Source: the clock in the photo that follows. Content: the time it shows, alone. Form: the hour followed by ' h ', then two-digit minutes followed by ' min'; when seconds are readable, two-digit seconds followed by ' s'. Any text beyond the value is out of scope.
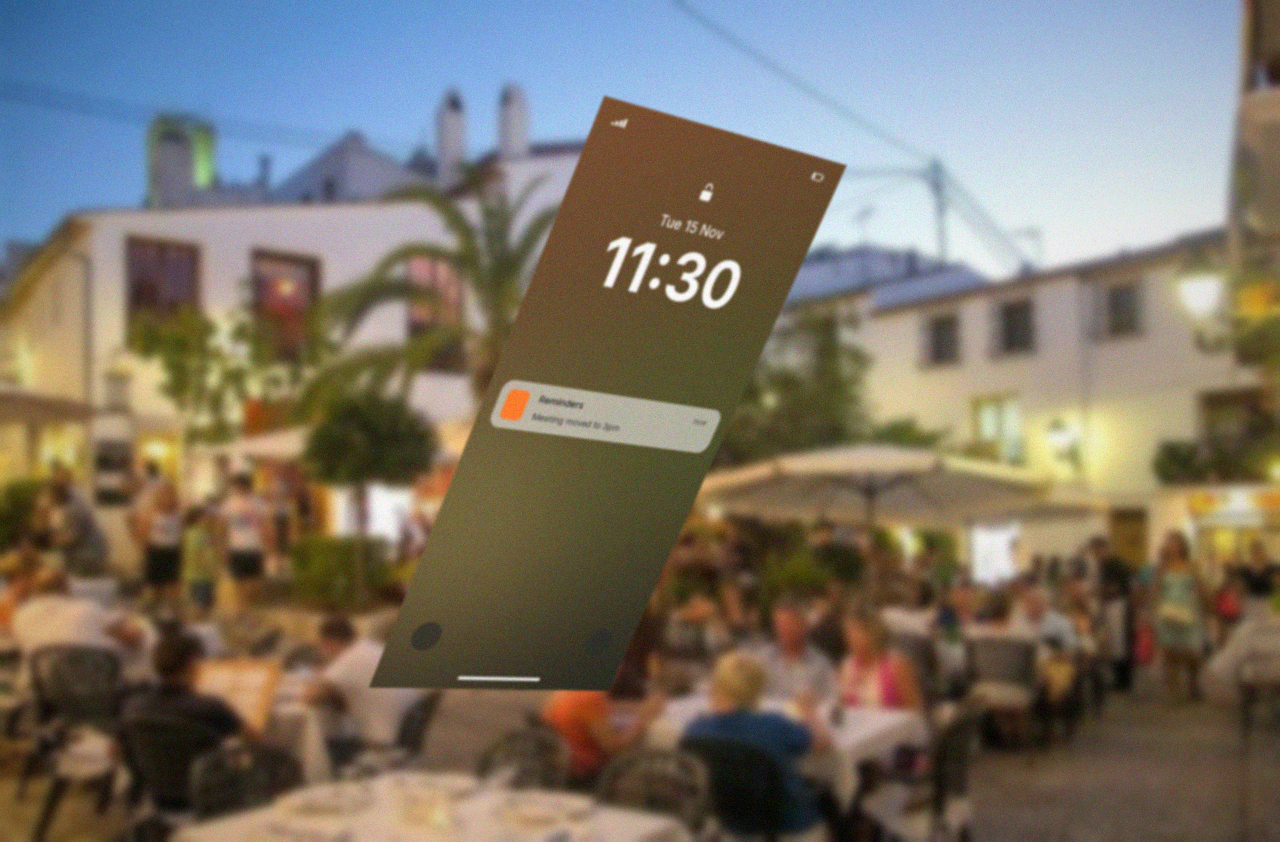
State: 11 h 30 min
